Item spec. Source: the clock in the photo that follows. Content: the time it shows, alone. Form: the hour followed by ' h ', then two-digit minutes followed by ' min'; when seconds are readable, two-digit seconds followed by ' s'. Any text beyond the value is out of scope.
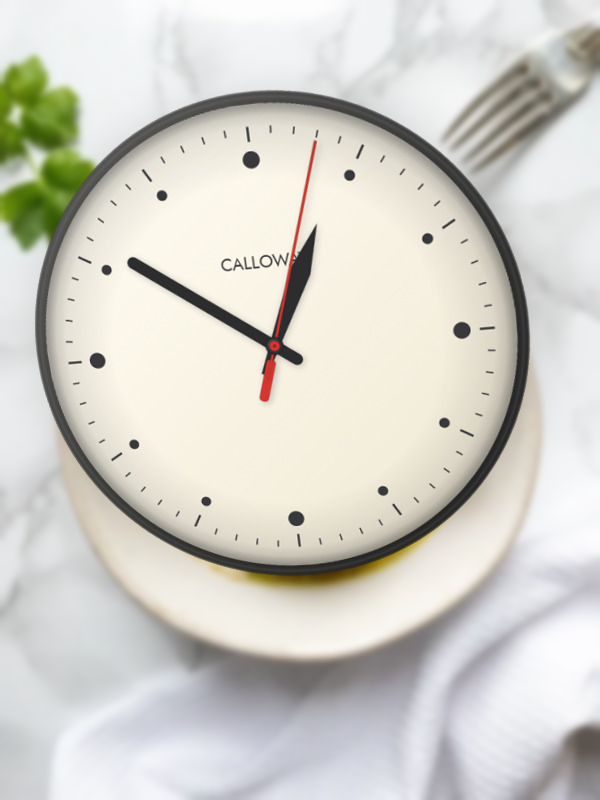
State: 12 h 51 min 03 s
